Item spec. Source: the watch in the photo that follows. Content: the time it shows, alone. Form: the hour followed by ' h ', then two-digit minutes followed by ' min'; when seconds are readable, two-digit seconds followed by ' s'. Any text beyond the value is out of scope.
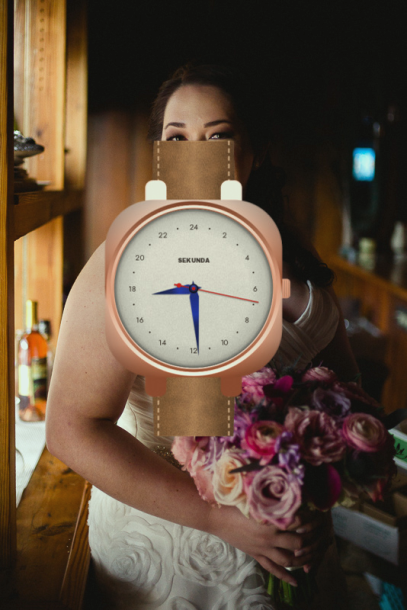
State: 17 h 29 min 17 s
